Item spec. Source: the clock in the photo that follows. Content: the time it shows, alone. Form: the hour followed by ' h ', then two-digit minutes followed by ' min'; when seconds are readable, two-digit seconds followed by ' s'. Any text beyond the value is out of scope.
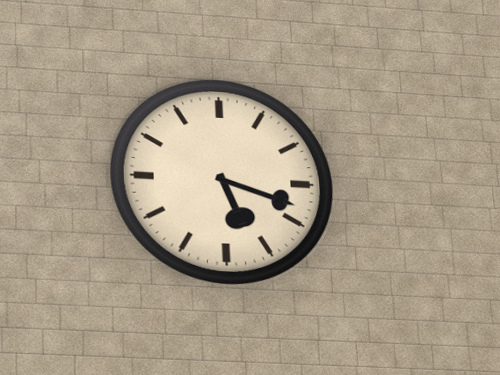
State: 5 h 18 min
